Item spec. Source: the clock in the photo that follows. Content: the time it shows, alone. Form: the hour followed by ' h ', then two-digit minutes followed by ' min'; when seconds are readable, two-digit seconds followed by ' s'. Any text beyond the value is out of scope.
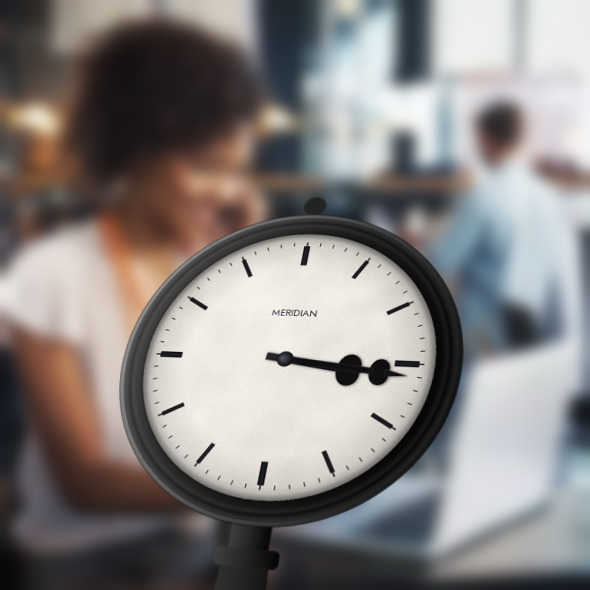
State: 3 h 16 min
